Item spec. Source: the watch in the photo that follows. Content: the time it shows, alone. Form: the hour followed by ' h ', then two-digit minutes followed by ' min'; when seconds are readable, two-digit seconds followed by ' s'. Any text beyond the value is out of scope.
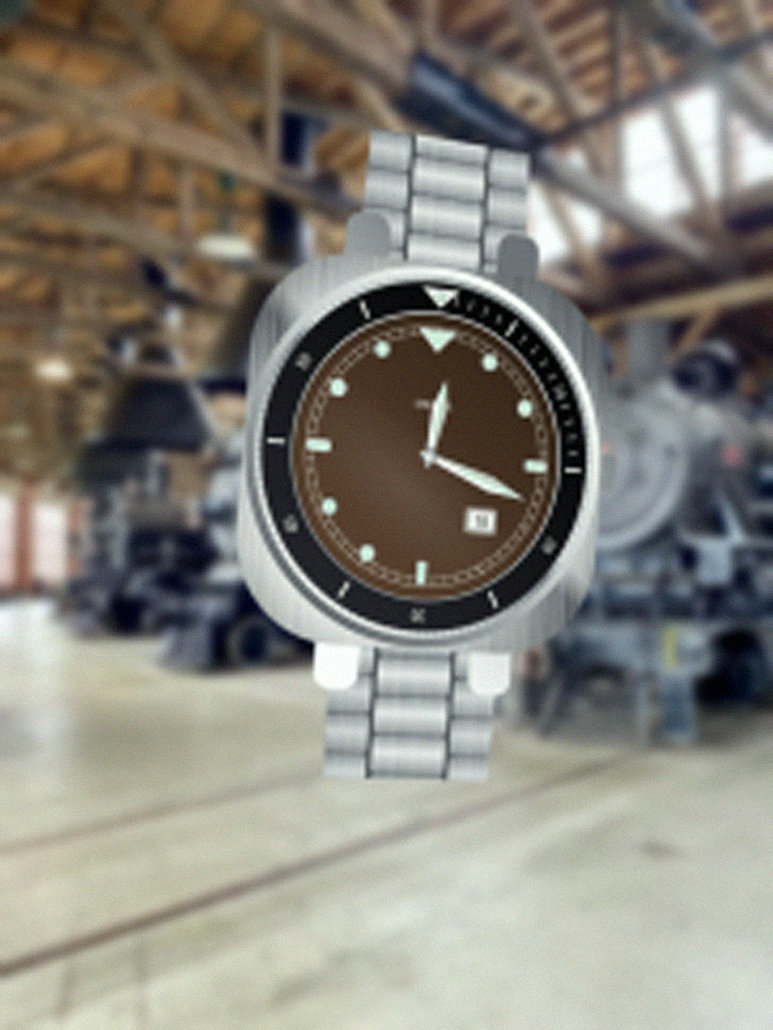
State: 12 h 18 min
